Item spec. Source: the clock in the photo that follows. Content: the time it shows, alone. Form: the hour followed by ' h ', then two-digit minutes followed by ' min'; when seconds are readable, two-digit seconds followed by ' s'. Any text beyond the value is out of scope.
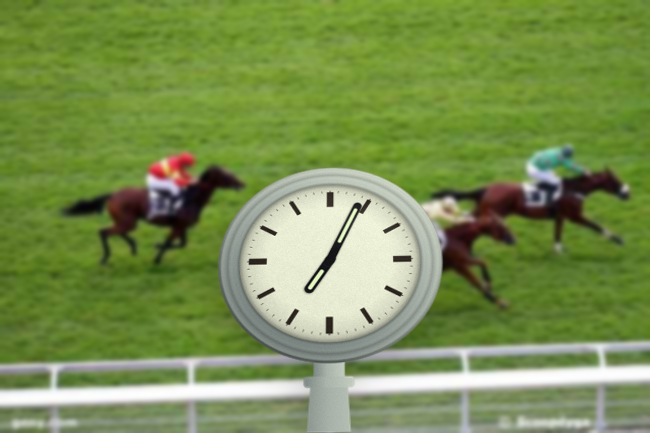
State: 7 h 04 min
